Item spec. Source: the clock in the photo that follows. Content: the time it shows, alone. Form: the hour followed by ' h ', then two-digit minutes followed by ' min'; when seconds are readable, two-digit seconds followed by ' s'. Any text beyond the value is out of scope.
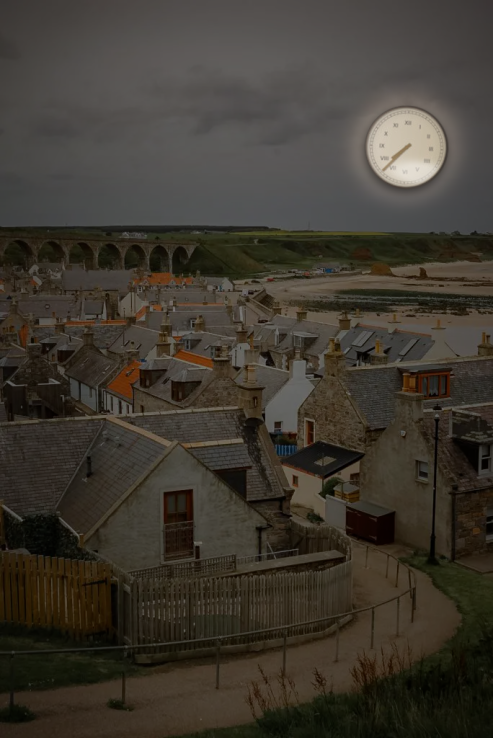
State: 7 h 37 min
